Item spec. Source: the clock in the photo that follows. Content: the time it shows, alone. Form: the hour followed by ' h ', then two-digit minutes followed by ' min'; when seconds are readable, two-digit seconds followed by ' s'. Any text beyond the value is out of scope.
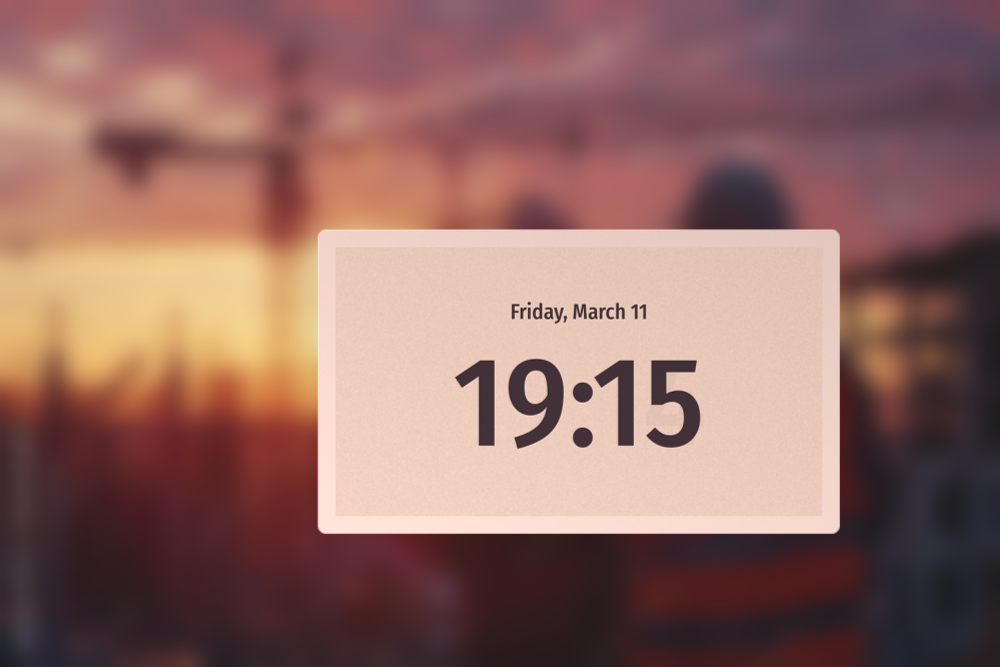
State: 19 h 15 min
